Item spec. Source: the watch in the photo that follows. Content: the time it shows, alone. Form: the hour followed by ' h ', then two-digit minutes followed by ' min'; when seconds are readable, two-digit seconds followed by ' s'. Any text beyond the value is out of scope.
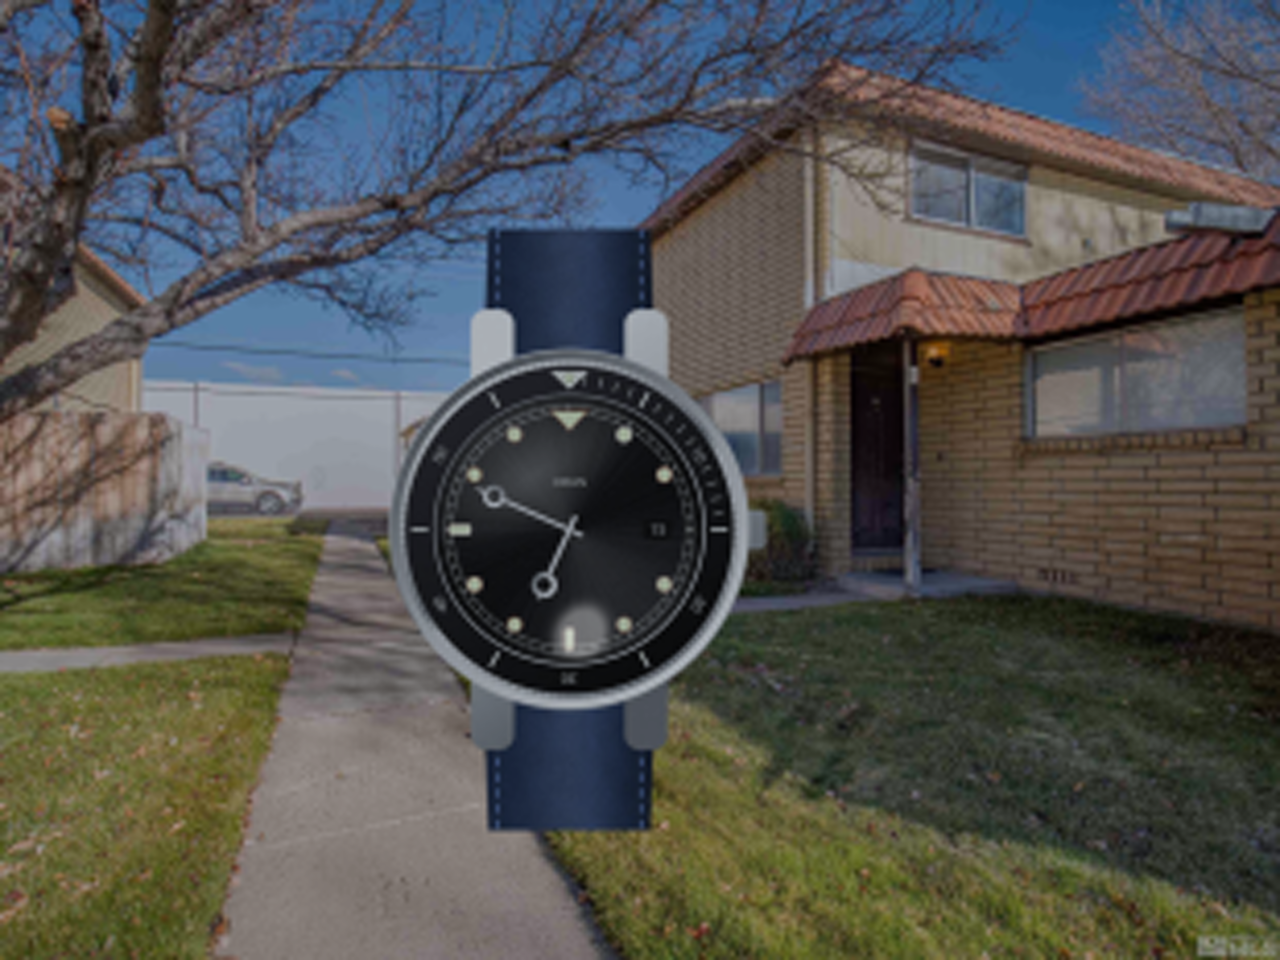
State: 6 h 49 min
